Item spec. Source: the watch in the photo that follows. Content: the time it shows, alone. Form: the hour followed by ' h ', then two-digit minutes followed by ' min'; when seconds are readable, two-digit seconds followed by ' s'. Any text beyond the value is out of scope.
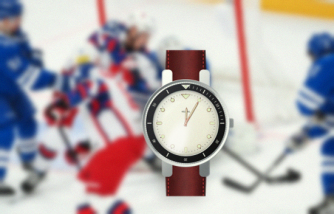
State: 12 h 05 min
